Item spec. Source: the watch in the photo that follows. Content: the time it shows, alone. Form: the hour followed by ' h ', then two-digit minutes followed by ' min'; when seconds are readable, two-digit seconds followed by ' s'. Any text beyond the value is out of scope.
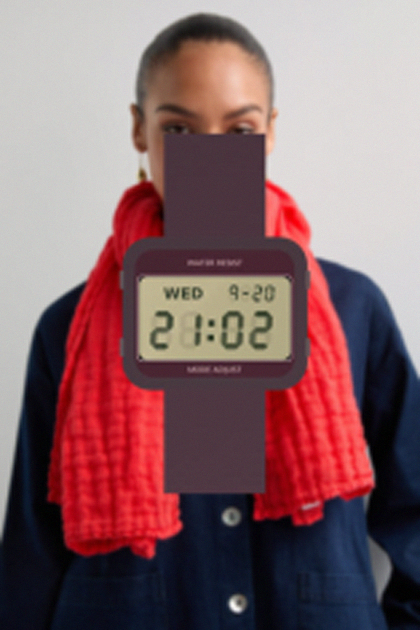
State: 21 h 02 min
